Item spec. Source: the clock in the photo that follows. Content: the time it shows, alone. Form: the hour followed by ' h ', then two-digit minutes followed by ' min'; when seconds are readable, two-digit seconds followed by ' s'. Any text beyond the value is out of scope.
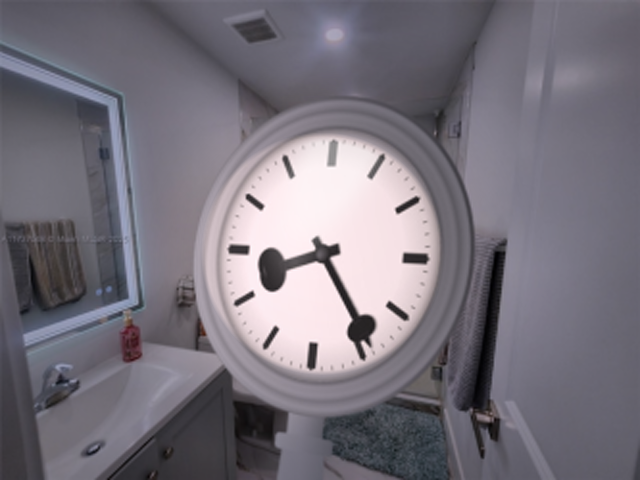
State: 8 h 24 min
